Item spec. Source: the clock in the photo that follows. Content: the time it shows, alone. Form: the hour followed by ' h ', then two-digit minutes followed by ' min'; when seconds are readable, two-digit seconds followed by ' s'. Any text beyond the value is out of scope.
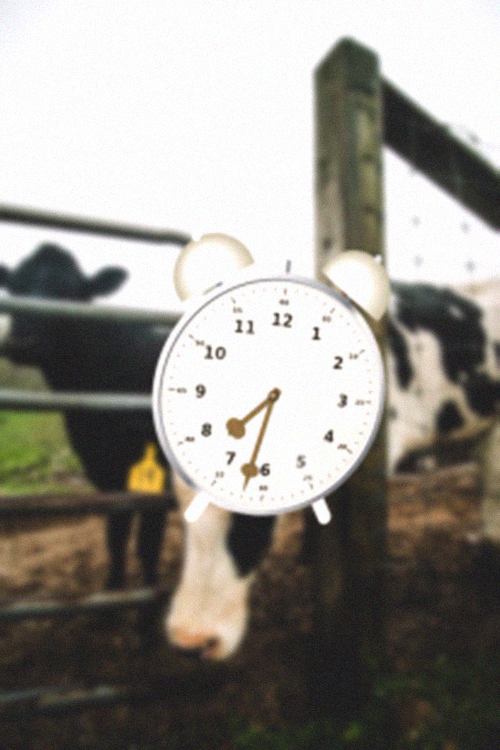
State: 7 h 32 min
